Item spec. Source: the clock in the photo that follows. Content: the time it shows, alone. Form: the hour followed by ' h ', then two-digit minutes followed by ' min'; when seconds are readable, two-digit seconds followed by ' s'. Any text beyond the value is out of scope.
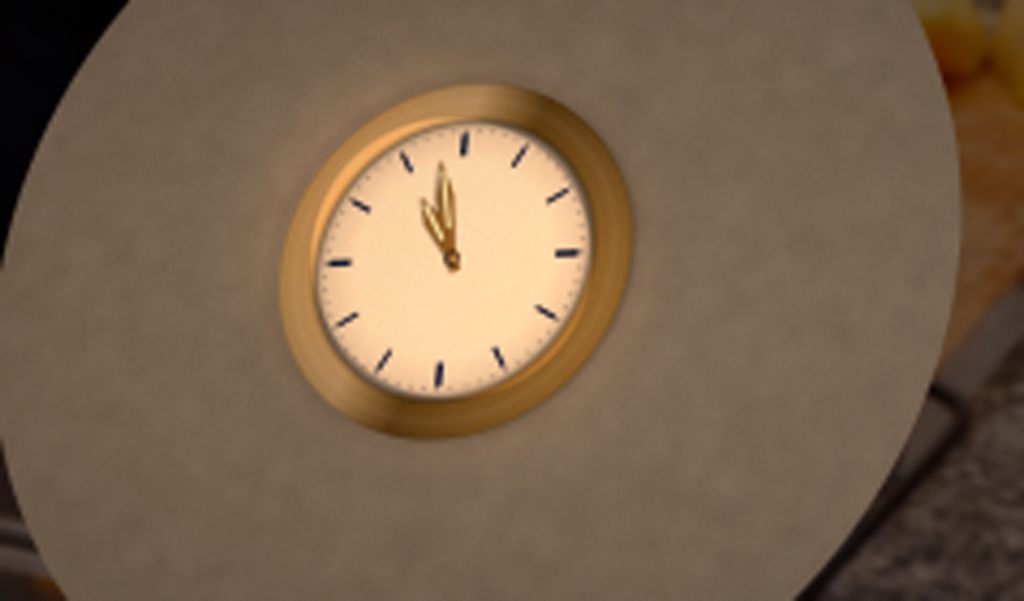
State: 10 h 58 min
